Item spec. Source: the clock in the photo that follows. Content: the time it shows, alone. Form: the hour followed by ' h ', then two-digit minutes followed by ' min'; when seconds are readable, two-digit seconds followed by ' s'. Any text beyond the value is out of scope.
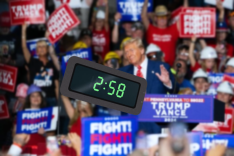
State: 2 h 58 min
